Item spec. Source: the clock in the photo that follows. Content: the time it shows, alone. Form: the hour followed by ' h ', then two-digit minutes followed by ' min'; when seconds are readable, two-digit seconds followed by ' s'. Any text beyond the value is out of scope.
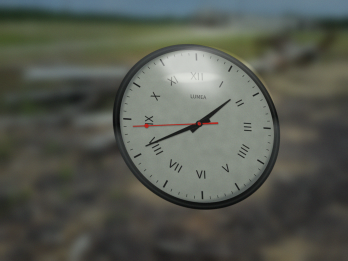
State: 1 h 40 min 44 s
